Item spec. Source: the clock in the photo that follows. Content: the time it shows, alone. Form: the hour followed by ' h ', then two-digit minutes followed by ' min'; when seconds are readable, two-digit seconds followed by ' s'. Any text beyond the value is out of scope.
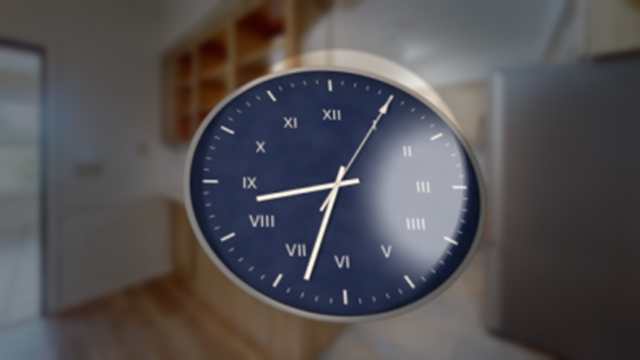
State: 8 h 33 min 05 s
